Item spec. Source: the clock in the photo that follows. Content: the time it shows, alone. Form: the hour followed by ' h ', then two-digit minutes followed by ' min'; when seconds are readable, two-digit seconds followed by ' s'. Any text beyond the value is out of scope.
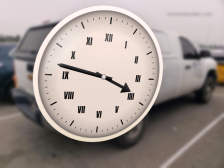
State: 3 h 47 min
